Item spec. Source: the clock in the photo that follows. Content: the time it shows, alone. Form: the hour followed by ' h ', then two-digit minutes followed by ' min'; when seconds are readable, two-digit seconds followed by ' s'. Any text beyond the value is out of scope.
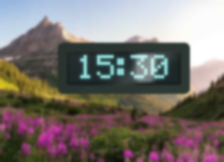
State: 15 h 30 min
